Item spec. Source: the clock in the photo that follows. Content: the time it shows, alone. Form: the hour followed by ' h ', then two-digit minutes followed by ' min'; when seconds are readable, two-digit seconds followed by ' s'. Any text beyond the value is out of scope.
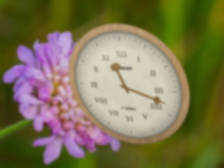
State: 11 h 18 min
